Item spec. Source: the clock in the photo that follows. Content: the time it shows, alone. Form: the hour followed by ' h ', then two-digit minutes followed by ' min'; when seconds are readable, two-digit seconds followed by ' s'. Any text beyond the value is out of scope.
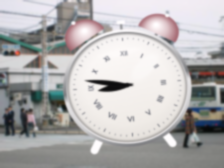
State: 8 h 47 min
